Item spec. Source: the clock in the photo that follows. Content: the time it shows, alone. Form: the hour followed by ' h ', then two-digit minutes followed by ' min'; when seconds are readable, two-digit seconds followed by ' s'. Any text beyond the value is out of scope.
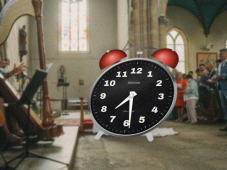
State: 7 h 29 min
